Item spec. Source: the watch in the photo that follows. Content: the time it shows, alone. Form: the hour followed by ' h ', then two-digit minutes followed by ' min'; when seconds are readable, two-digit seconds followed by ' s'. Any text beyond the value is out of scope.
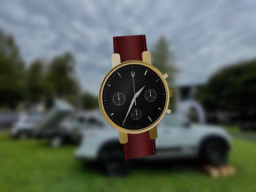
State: 1 h 35 min
